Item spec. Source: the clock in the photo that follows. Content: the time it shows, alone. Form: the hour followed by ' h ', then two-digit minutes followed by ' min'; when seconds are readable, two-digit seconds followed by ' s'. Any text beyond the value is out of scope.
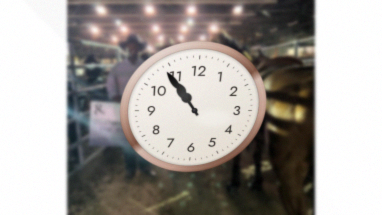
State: 10 h 54 min
